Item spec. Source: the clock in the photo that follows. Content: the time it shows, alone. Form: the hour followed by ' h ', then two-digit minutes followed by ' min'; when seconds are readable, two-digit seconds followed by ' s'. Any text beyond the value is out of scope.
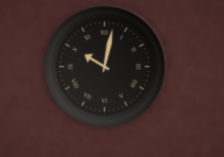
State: 10 h 02 min
